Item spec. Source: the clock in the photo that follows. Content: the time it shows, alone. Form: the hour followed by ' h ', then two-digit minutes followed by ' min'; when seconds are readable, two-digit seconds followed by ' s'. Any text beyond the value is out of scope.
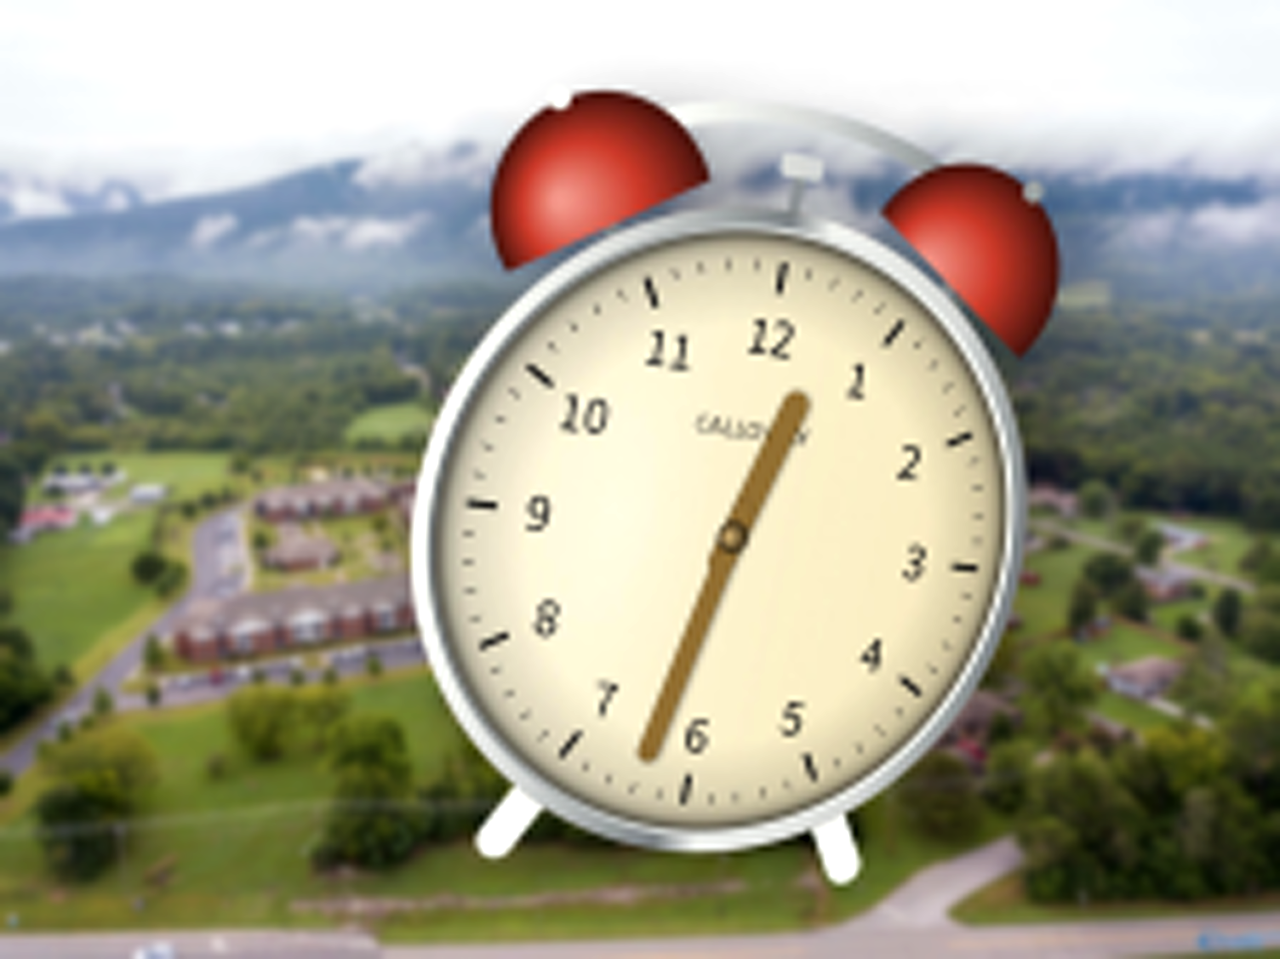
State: 12 h 32 min
